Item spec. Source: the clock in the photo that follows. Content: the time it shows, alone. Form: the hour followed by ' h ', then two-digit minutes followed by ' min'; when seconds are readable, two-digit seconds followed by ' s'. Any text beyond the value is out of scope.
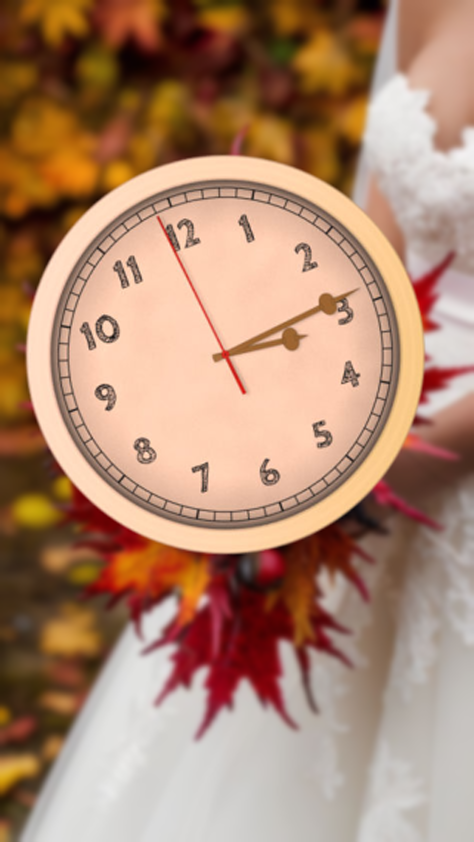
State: 3 h 13 min 59 s
